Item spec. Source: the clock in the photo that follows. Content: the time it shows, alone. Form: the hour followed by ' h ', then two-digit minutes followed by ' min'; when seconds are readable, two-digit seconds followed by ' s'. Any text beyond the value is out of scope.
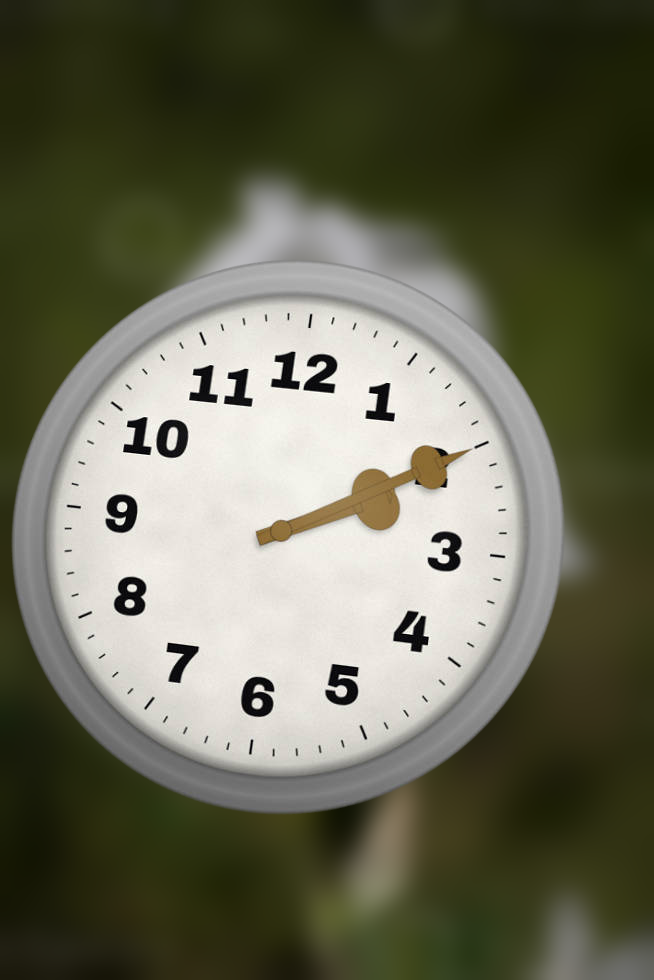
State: 2 h 10 min
